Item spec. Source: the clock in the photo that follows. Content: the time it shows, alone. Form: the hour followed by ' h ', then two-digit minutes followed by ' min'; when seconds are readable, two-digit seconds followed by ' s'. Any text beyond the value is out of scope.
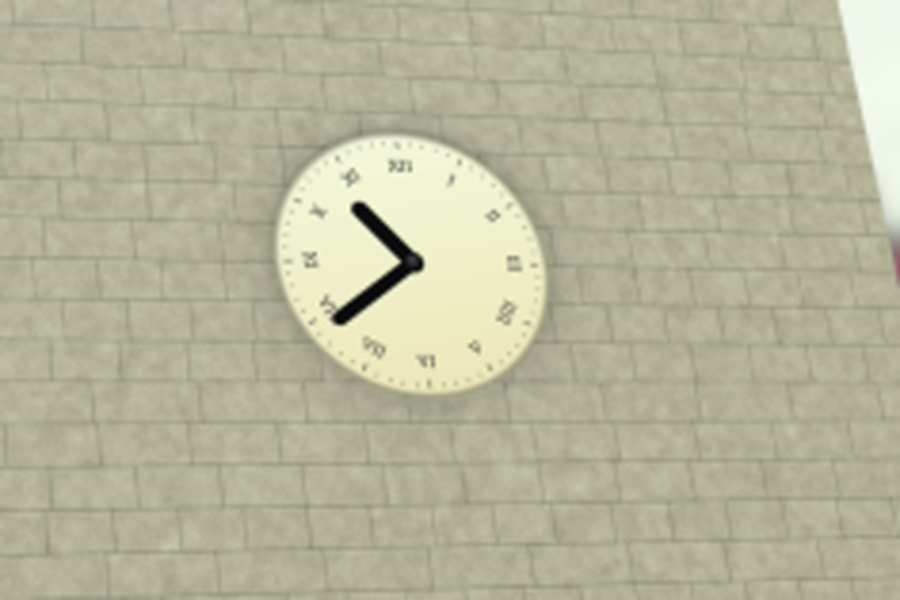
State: 10 h 39 min
